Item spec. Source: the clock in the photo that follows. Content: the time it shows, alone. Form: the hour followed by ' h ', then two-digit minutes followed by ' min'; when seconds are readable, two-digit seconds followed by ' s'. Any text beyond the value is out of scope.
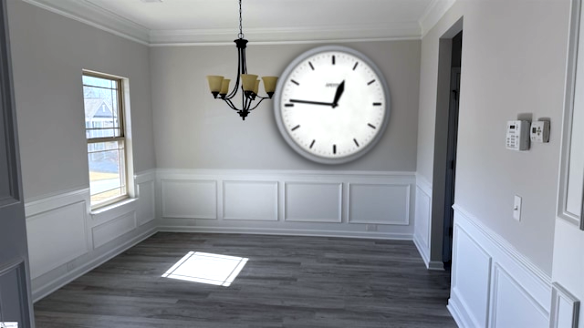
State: 12 h 46 min
